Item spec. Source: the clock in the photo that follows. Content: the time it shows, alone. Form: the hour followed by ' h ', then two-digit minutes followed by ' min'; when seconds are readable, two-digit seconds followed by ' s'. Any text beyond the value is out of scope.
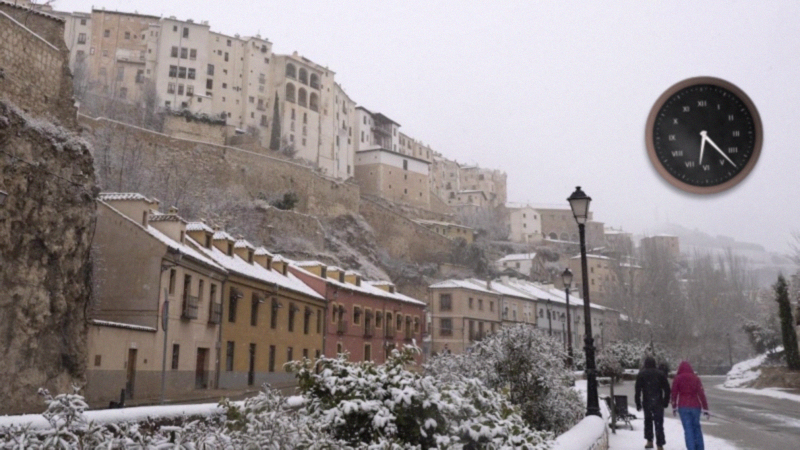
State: 6 h 23 min
